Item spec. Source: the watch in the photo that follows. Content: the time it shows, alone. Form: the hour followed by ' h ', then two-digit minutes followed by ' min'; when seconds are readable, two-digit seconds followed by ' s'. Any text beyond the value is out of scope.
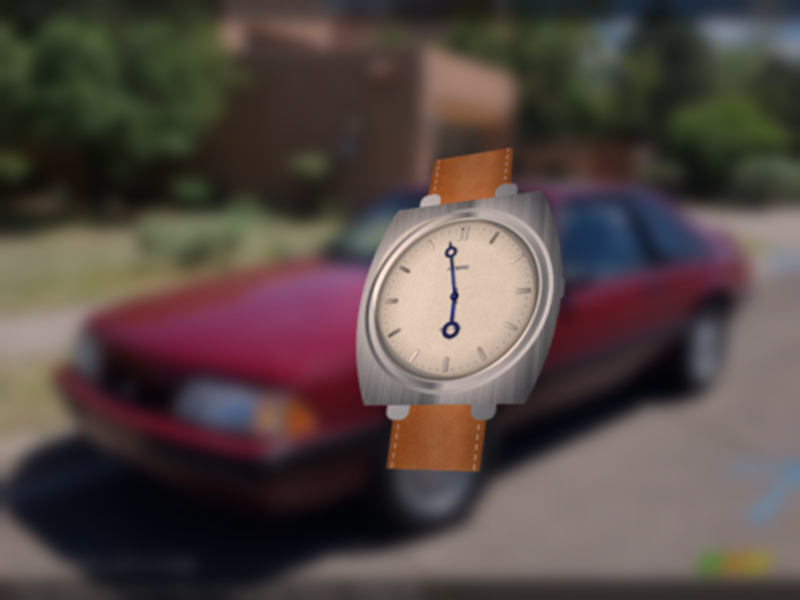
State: 5 h 58 min
